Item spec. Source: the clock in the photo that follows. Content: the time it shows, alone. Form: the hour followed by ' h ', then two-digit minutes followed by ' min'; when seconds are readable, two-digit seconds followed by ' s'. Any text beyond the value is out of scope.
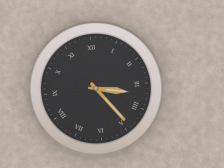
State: 3 h 24 min
